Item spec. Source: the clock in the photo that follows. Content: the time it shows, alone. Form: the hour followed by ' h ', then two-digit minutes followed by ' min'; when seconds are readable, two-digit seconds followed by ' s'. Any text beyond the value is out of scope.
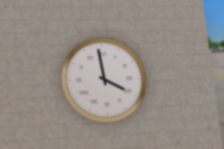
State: 3 h 59 min
